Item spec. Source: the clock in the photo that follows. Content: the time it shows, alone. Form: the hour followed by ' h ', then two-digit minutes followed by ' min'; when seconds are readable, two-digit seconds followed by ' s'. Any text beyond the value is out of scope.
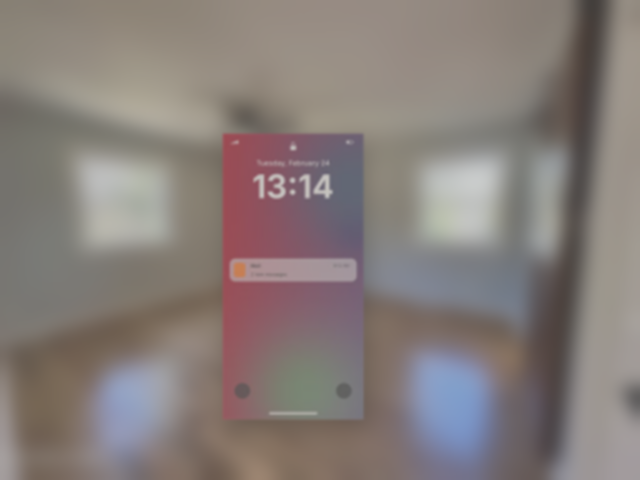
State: 13 h 14 min
